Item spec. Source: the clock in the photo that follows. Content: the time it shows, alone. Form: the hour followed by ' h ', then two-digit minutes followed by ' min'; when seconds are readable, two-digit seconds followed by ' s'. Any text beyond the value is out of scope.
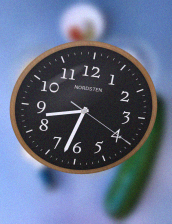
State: 8 h 32 min 20 s
